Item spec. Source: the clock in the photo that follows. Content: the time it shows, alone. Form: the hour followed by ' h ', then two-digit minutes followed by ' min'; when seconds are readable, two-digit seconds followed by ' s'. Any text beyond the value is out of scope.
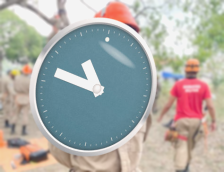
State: 10 h 47 min
